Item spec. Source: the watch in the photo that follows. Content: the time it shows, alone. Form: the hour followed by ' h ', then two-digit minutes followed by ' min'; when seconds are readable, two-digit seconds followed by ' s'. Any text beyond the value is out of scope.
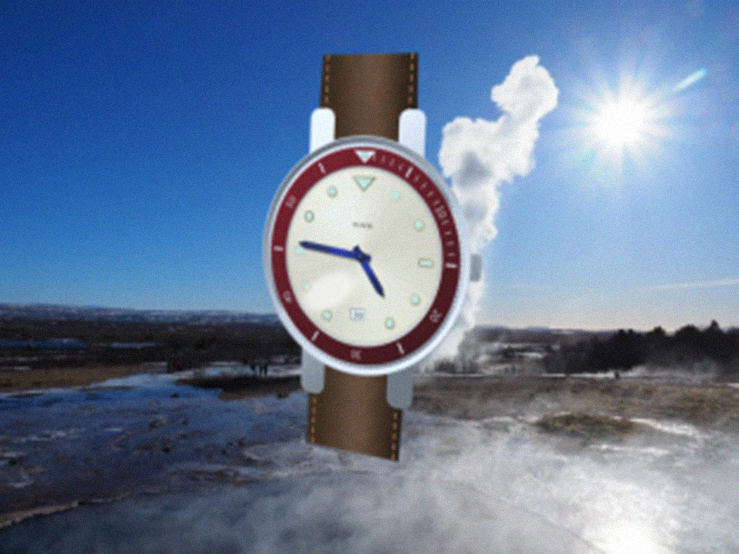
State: 4 h 46 min
